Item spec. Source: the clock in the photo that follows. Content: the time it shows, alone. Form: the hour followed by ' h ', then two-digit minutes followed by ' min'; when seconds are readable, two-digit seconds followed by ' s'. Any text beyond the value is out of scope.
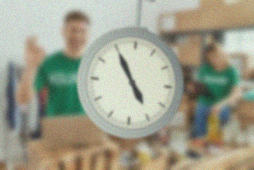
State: 4 h 55 min
